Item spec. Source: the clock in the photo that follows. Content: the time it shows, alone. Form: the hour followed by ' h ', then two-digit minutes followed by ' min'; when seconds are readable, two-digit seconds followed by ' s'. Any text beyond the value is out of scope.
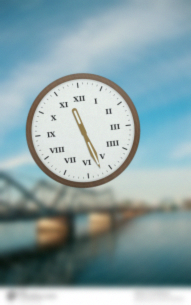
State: 11 h 27 min
